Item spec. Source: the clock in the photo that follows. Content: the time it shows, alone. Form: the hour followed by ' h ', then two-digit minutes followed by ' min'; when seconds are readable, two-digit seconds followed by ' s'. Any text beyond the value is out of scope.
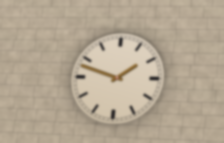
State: 1 h 48 min
